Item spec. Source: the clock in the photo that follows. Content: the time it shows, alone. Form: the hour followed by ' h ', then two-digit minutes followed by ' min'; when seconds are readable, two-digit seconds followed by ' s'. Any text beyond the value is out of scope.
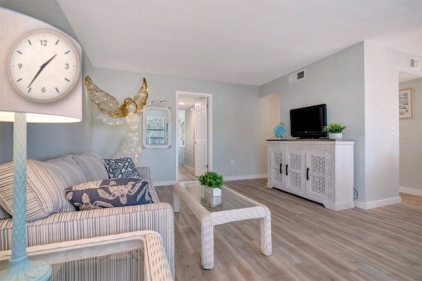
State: 1 h 36 min
